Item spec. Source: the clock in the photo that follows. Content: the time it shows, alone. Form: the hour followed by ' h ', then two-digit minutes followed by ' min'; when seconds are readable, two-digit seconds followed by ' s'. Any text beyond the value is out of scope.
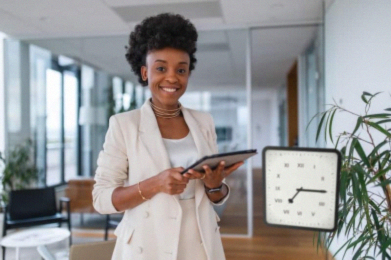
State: 7 h 15 min
